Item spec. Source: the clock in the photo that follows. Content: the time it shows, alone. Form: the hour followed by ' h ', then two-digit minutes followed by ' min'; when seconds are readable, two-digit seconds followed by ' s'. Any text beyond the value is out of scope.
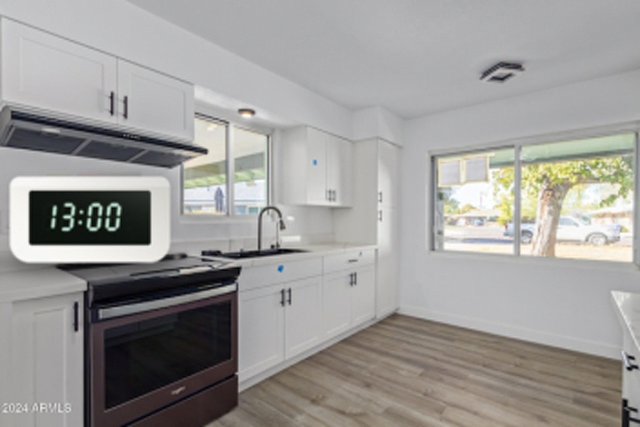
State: 13 h 00 min
